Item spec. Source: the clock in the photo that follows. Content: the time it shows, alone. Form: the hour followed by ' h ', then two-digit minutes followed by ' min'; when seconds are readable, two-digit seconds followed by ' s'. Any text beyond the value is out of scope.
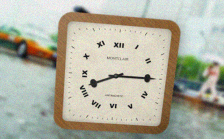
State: 8 h 15 min
